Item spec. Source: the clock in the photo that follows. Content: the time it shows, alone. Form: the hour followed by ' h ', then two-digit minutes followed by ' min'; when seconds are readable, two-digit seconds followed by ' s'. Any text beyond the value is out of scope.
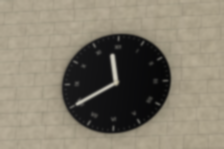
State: 11 h 40 min
